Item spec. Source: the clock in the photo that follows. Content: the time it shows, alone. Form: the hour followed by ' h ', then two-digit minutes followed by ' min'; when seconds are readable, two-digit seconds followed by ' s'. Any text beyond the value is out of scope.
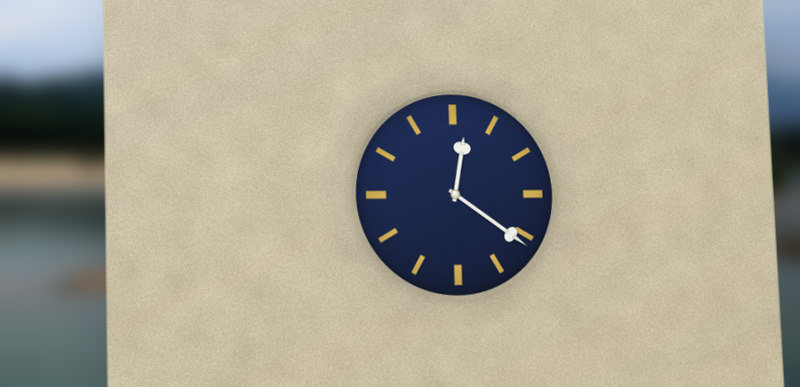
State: 12 h 21 min
